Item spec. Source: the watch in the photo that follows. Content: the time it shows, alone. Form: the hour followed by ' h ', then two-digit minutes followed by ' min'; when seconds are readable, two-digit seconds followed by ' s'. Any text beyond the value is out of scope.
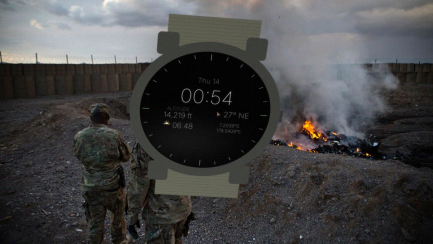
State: 0 h 54 min
